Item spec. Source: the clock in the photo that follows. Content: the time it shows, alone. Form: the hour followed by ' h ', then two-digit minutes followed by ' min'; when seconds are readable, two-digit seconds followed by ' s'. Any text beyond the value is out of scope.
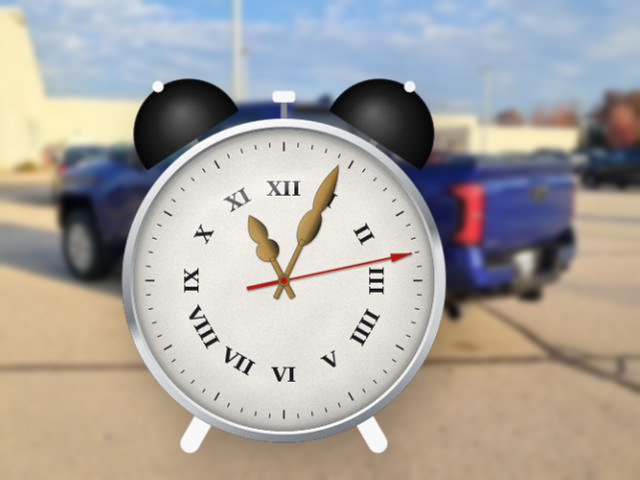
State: 11 h 04 min 13 s
